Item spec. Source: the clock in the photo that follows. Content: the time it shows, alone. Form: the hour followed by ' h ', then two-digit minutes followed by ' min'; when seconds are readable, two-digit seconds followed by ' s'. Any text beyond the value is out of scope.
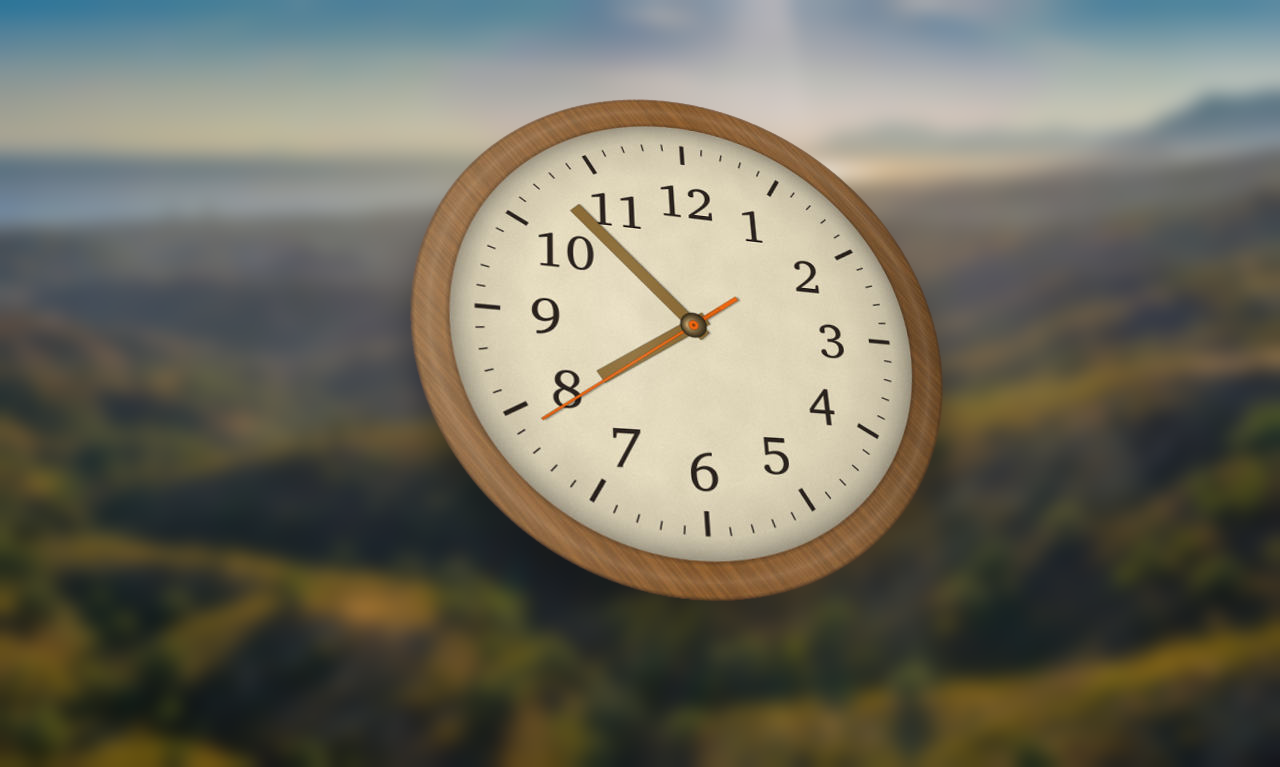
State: 7 h 52 min 39 s
